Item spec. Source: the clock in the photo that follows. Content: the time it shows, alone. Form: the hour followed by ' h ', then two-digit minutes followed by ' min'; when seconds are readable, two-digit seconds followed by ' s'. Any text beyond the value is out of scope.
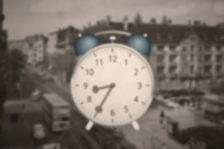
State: 8 h 35 min
